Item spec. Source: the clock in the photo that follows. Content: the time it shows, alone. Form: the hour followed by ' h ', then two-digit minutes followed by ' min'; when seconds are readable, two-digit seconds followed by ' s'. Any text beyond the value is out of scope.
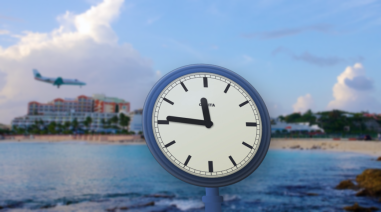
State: 11 h 46 min
